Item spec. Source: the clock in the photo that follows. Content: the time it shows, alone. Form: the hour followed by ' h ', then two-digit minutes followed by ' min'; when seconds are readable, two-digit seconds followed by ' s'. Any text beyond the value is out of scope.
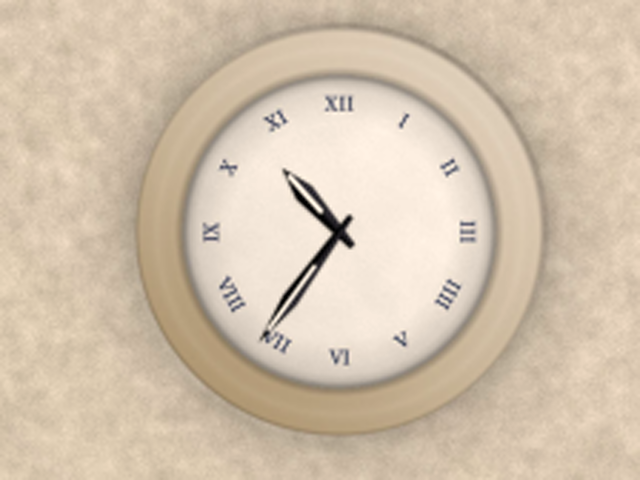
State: 10 h 36 min
